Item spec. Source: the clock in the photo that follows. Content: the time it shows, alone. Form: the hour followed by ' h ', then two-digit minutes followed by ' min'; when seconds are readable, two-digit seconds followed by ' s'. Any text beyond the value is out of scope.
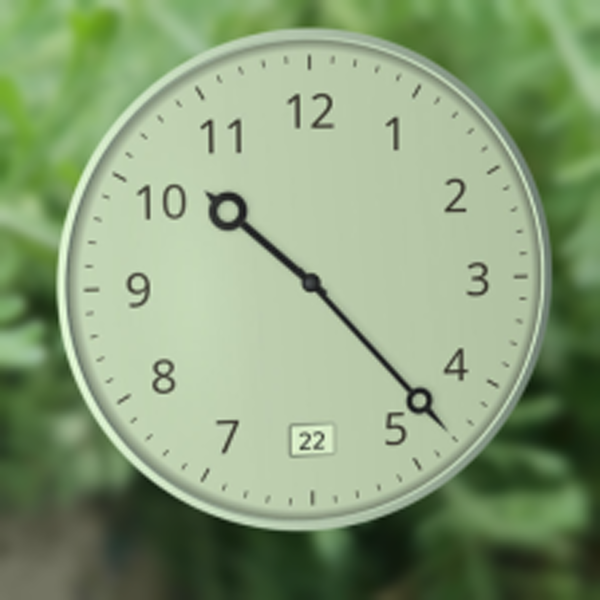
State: 10 h 23 min
